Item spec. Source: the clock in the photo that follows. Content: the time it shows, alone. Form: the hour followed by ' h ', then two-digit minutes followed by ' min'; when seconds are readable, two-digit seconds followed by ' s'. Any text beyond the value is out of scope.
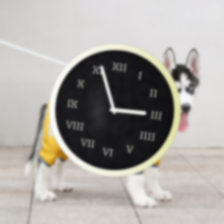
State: 2 h 56 min
